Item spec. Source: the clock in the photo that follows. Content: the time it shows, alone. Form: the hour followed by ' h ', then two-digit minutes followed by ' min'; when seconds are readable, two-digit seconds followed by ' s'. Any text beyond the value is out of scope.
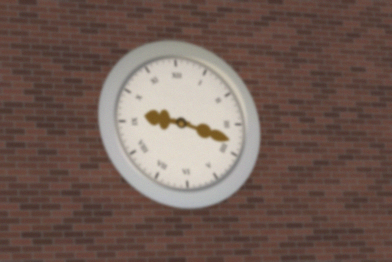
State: 9 h 18 min
